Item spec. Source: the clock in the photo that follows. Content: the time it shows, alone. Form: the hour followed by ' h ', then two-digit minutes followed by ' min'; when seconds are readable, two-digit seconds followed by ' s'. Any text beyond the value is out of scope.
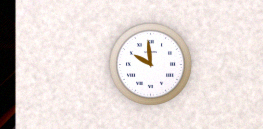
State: 9 h 59 min
